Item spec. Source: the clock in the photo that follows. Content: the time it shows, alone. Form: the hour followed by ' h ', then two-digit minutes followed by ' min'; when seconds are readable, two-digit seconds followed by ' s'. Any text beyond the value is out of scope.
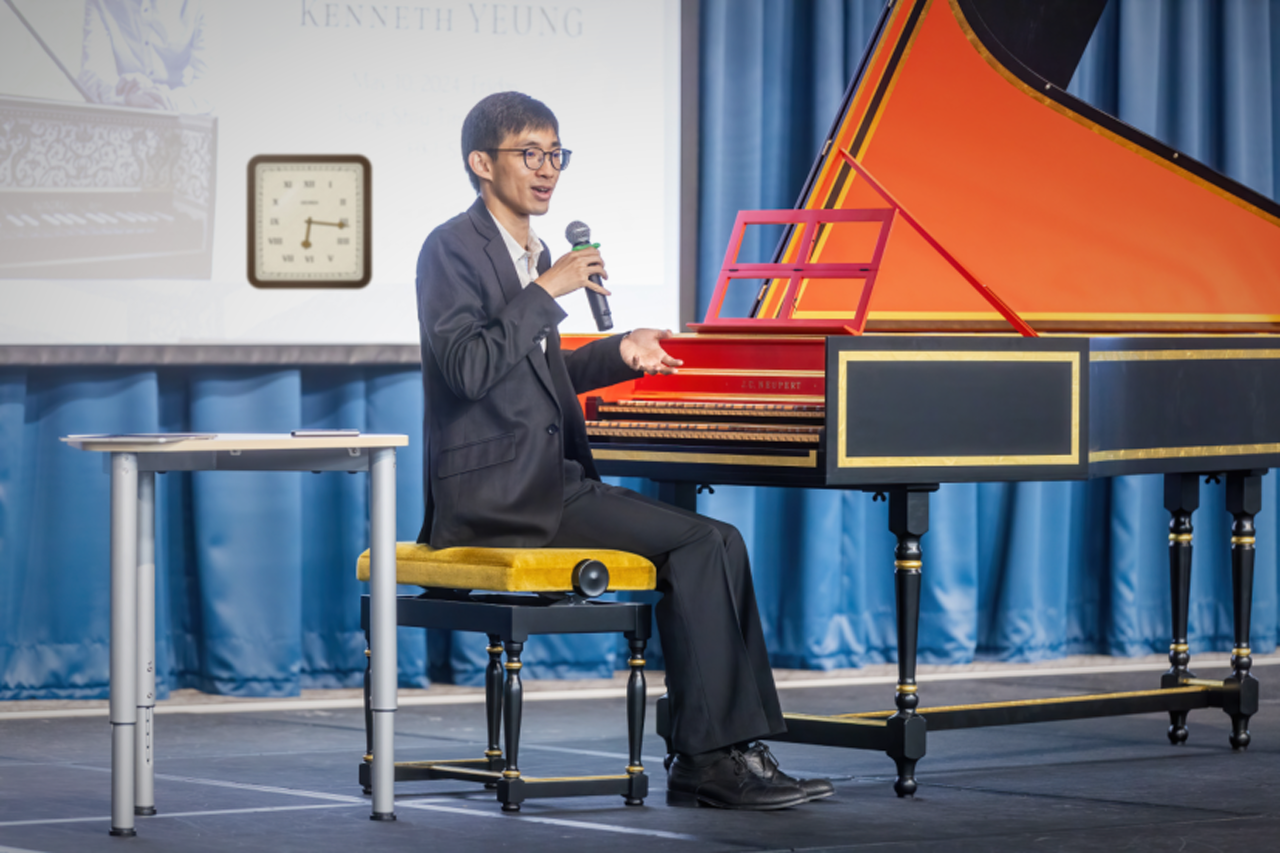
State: 6 h 16 min
